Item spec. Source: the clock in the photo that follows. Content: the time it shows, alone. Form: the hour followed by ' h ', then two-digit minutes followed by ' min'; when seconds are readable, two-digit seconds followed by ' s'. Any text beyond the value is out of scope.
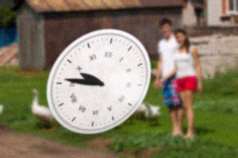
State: 9 h 46 min
